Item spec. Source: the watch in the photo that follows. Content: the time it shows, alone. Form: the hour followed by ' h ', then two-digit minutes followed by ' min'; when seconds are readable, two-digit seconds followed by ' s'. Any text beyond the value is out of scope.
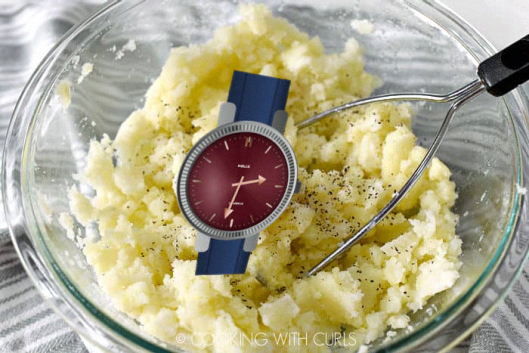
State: 2 h 32 min
